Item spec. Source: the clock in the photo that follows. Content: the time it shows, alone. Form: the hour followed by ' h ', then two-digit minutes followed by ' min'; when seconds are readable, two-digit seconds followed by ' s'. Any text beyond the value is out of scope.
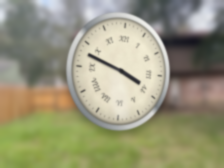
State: 3 h 48 min
